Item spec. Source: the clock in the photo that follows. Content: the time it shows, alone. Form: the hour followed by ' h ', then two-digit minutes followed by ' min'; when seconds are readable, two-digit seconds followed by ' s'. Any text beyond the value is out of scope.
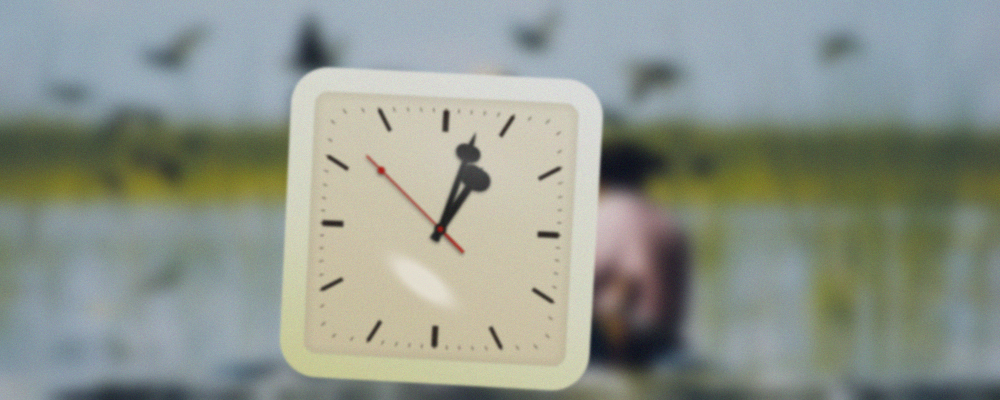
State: 1 h 02 min 52 s
